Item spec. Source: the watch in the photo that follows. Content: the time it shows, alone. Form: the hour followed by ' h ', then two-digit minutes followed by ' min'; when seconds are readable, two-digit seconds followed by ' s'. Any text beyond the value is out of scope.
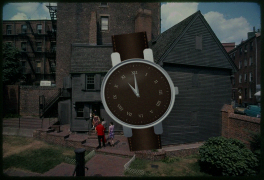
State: 11 h 00 min
